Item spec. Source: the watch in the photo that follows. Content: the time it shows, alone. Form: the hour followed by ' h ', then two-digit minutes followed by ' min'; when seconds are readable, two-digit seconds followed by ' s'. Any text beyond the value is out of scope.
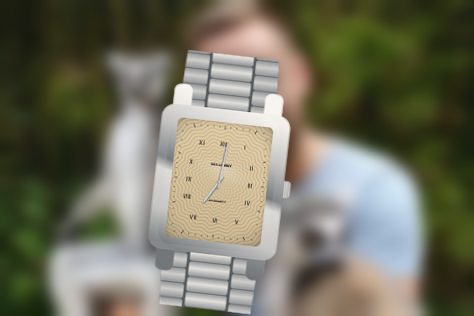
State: 7 h 01 min
